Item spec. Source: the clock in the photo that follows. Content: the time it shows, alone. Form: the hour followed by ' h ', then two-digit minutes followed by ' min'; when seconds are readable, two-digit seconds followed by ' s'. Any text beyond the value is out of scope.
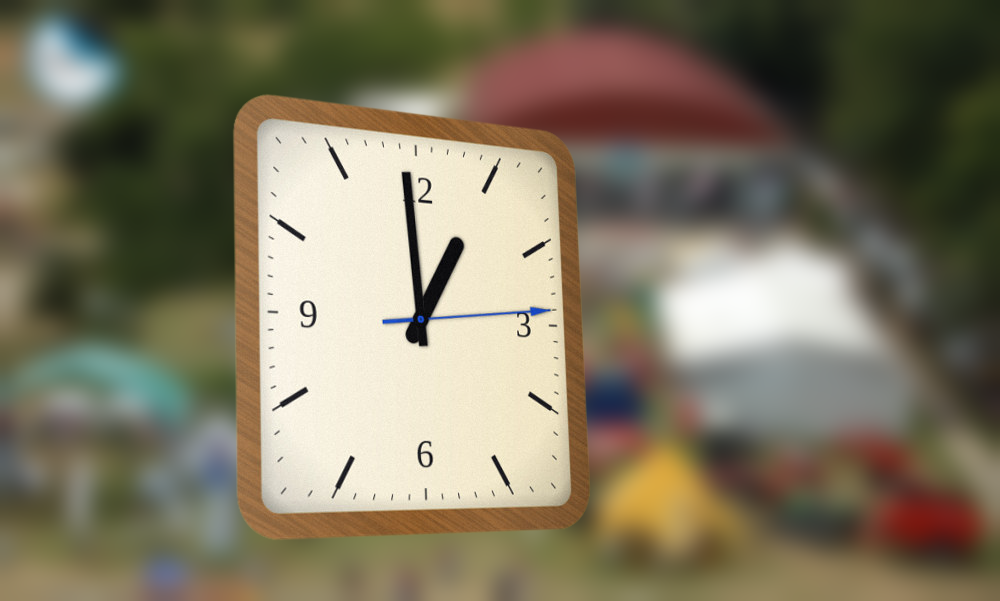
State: 12 h 59 min 14 s
